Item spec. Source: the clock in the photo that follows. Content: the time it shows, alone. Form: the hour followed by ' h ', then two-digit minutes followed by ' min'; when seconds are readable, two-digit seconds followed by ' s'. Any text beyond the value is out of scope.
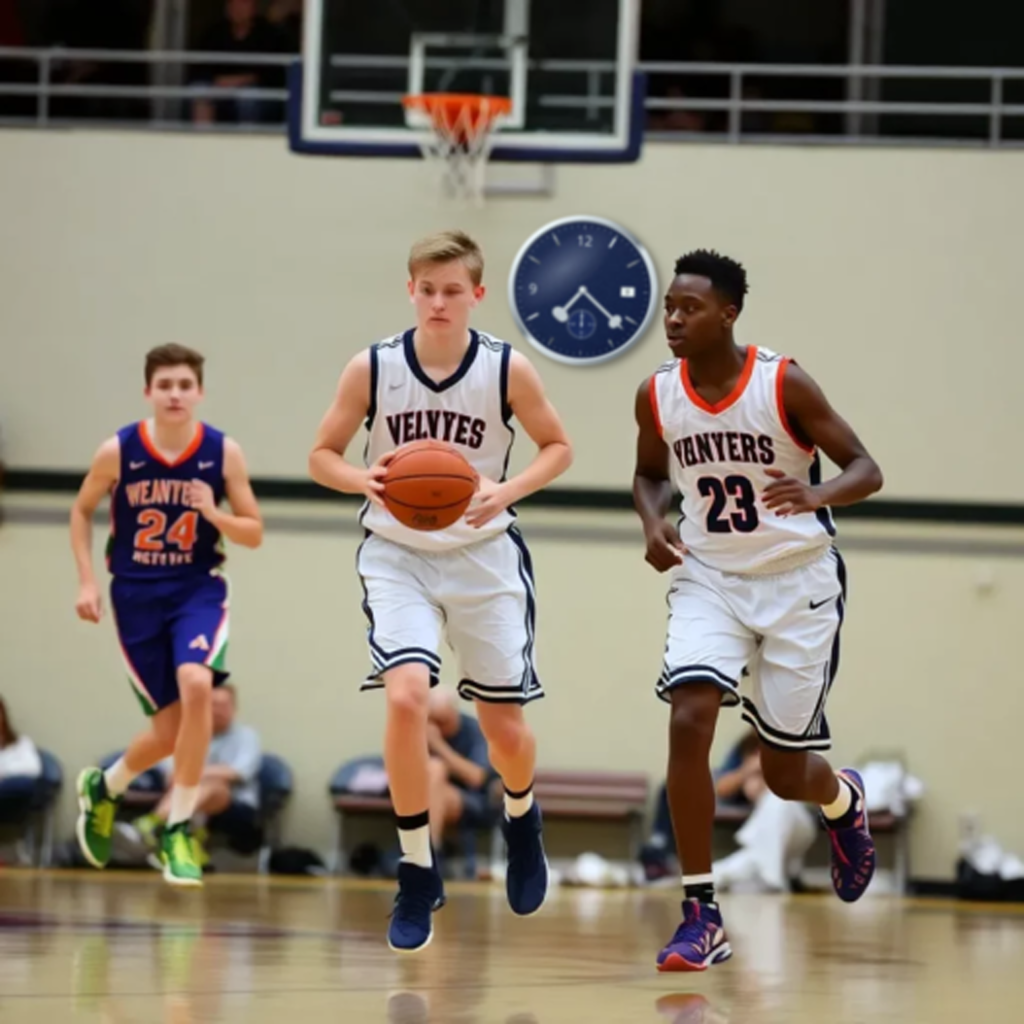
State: 7 h 22 min
